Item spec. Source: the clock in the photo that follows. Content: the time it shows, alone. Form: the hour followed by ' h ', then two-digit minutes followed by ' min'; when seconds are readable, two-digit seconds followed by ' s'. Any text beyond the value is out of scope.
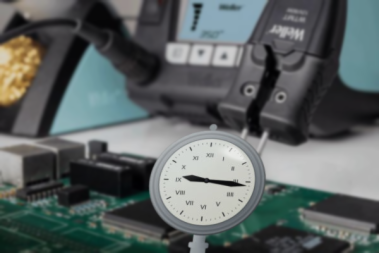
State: 9 h 16 min
